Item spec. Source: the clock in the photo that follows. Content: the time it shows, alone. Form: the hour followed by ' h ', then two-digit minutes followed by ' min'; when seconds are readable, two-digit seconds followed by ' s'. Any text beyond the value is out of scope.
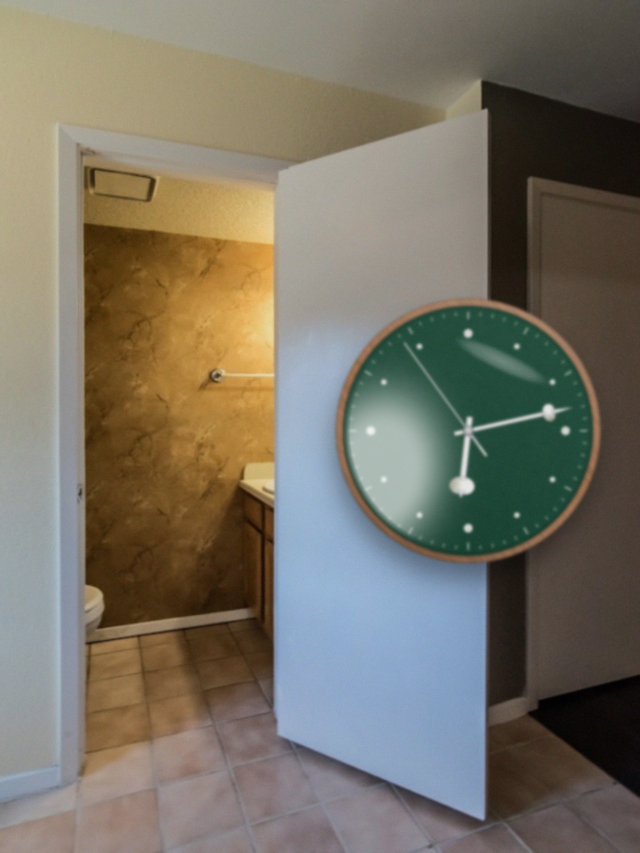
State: 6 h 12 min 54 s
